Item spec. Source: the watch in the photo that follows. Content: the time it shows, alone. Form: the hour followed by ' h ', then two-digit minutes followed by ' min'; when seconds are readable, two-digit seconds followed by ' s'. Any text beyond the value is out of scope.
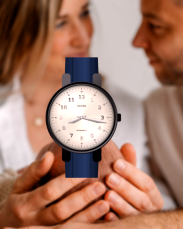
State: 8 h 17 min
